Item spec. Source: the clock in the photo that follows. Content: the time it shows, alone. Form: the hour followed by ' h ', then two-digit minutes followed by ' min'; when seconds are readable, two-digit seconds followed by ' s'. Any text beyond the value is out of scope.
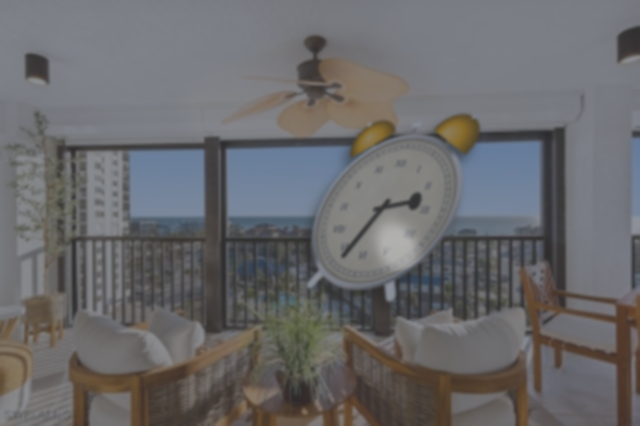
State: 2 h 34 min
